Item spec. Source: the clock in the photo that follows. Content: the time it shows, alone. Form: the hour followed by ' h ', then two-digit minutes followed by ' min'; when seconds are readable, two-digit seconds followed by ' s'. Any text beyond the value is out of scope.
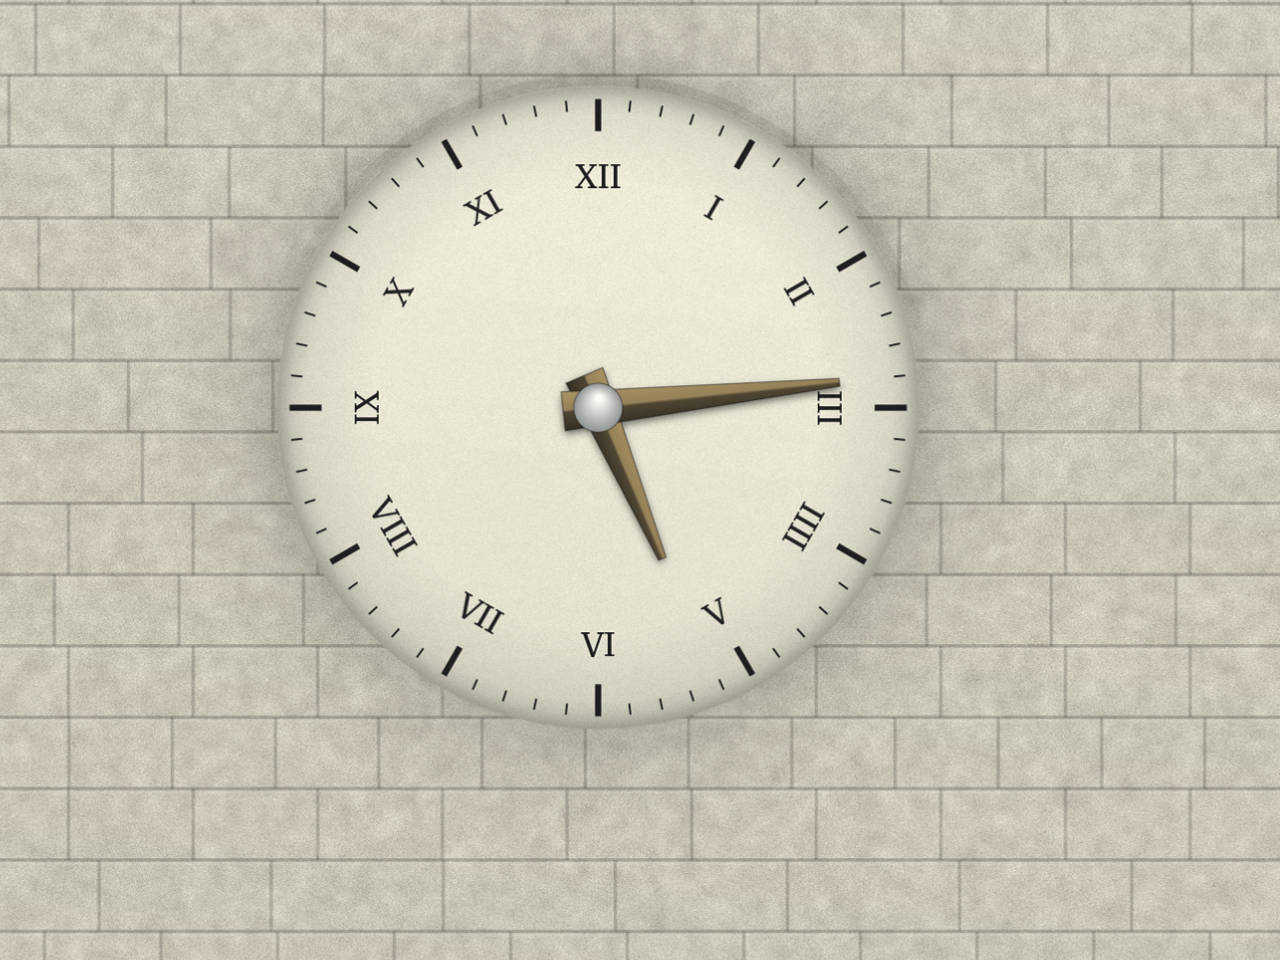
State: 5 h 14 min
